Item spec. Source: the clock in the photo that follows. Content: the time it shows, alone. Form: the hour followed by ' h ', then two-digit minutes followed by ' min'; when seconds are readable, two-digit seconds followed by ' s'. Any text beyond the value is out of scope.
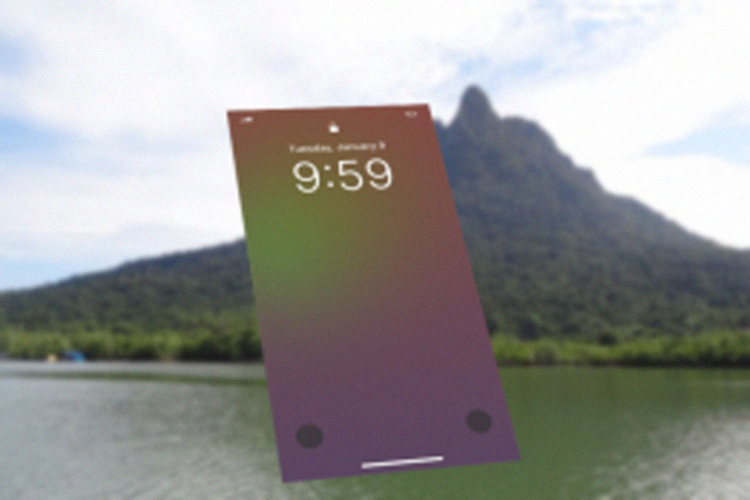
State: 9 h 59 min
